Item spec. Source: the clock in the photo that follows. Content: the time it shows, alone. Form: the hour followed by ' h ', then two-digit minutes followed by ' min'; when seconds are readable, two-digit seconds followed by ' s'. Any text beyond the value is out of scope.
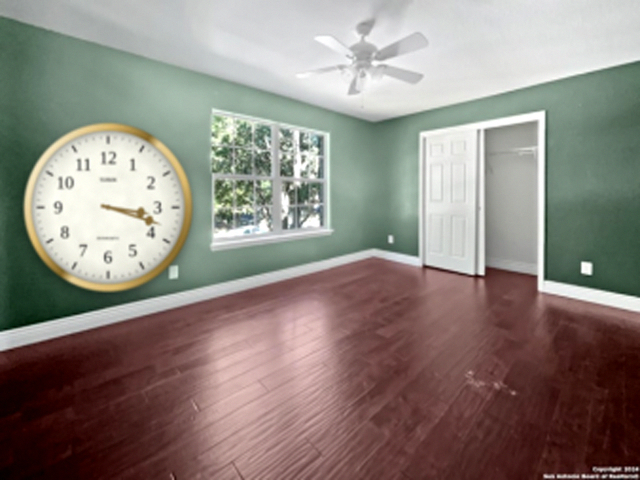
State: 3 h 18 min
